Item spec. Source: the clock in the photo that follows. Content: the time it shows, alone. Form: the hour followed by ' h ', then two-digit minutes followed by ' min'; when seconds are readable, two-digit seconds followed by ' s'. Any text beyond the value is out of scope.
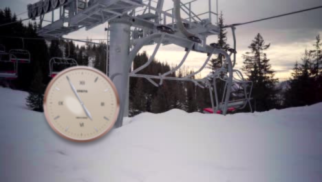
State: 4 h 55 min
